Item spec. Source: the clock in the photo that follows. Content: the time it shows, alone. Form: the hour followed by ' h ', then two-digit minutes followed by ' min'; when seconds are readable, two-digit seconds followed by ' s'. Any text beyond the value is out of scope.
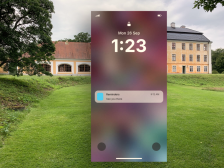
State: 1 h 23 min
